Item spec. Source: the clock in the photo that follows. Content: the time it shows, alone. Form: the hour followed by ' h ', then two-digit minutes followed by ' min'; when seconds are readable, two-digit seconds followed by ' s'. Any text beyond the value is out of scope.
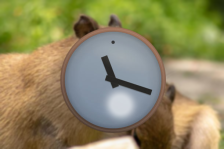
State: 11 h 18 min
